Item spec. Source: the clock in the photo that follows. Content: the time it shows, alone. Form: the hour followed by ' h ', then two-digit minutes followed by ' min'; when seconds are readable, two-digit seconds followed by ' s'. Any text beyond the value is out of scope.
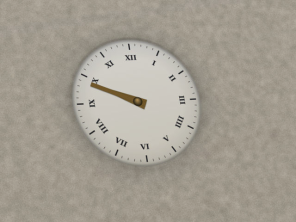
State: 9 h 49 min
